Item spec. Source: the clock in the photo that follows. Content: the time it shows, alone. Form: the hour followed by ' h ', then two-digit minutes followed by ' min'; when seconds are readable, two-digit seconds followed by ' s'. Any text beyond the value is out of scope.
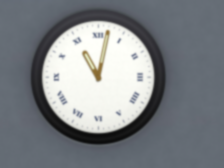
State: 11 h 02 min
